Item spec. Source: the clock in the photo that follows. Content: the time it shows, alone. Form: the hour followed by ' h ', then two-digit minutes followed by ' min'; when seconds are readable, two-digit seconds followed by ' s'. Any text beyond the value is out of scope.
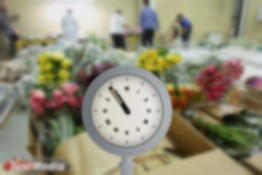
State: 10 h 54 min
